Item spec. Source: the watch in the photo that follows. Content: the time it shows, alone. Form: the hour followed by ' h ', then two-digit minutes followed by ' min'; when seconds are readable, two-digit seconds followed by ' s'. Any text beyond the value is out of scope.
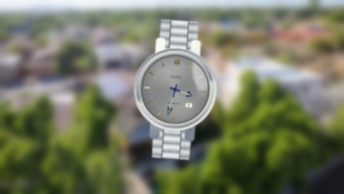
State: 3 h 32 min
